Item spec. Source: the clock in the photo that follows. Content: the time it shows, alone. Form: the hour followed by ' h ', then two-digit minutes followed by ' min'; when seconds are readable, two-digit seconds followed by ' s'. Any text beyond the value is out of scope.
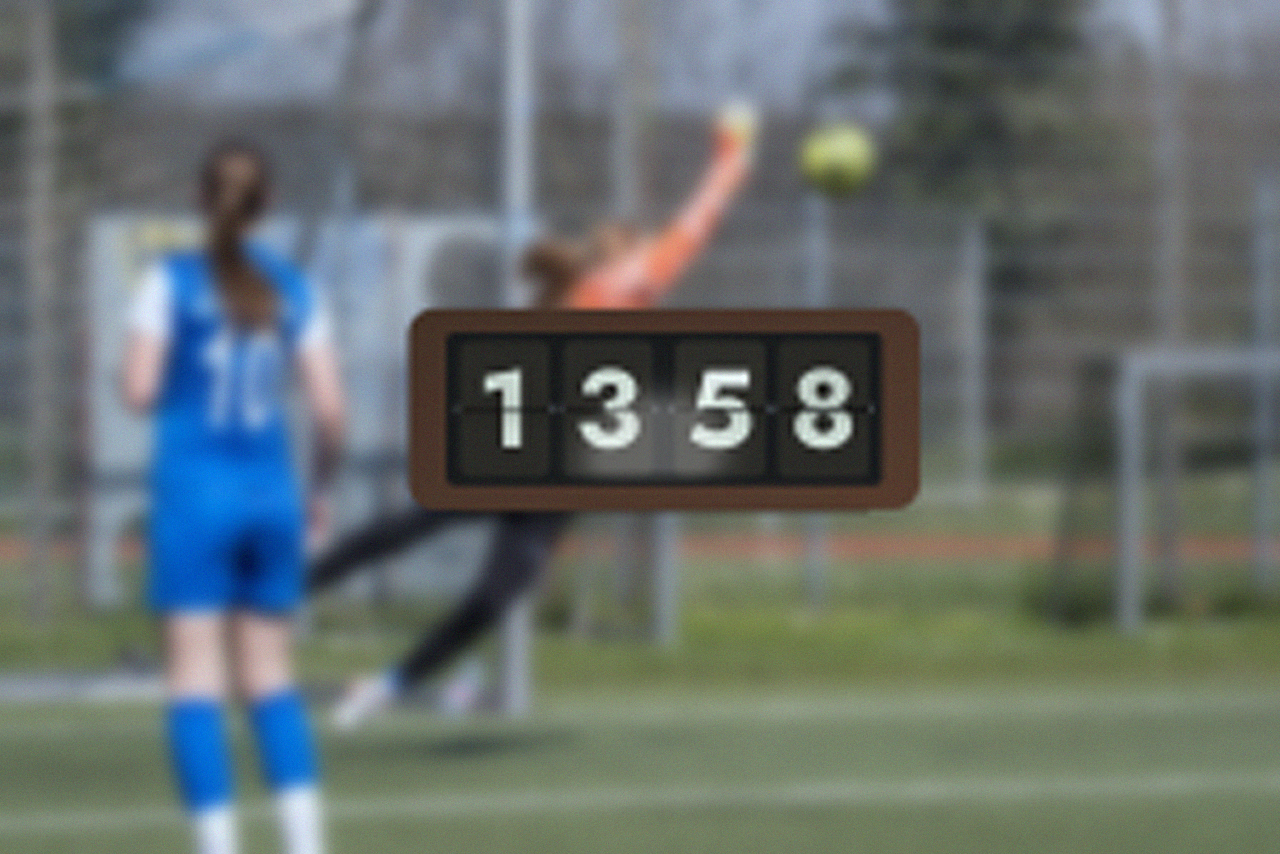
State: 13 h 58 min
